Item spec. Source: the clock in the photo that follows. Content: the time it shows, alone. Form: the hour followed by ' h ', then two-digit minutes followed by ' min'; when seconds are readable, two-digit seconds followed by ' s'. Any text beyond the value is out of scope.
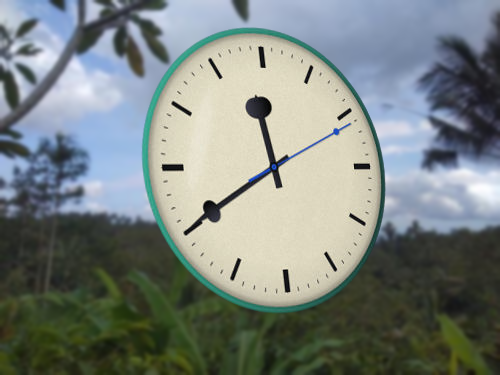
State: 11 h 40 min 11 s
